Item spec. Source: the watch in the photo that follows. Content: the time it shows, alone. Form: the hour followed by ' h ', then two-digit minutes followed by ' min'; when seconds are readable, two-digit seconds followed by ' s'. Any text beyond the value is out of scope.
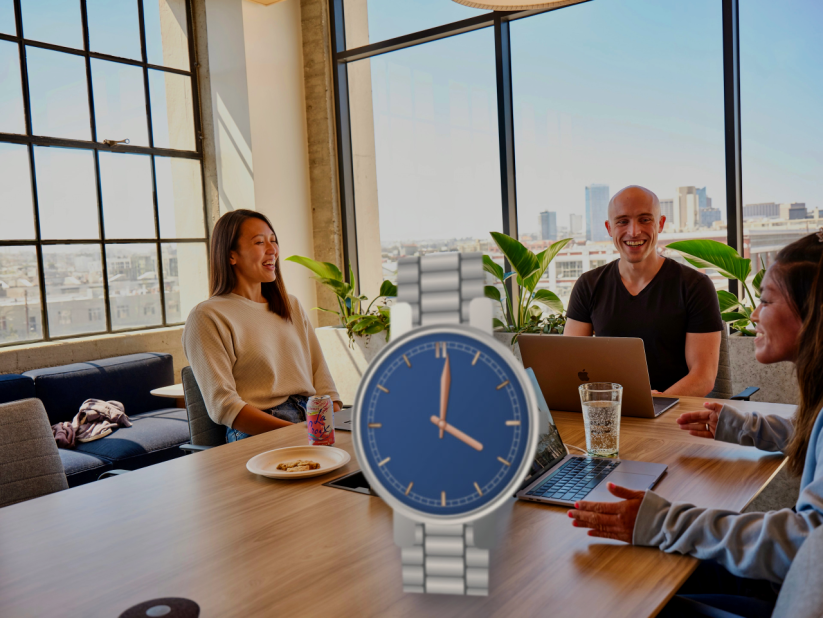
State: 4 h 01 min
